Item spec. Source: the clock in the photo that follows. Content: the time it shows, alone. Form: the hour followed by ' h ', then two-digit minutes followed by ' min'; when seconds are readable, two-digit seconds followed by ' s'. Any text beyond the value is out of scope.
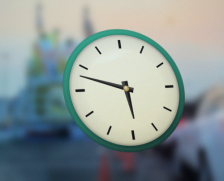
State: 5 h 48 min
